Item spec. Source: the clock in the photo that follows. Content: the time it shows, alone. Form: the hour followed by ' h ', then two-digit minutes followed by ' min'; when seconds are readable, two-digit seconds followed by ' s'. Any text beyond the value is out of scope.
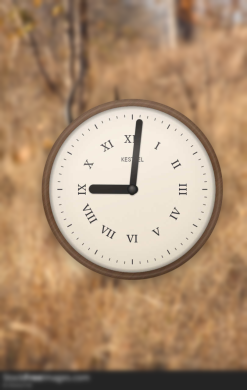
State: 9 h 01 min
